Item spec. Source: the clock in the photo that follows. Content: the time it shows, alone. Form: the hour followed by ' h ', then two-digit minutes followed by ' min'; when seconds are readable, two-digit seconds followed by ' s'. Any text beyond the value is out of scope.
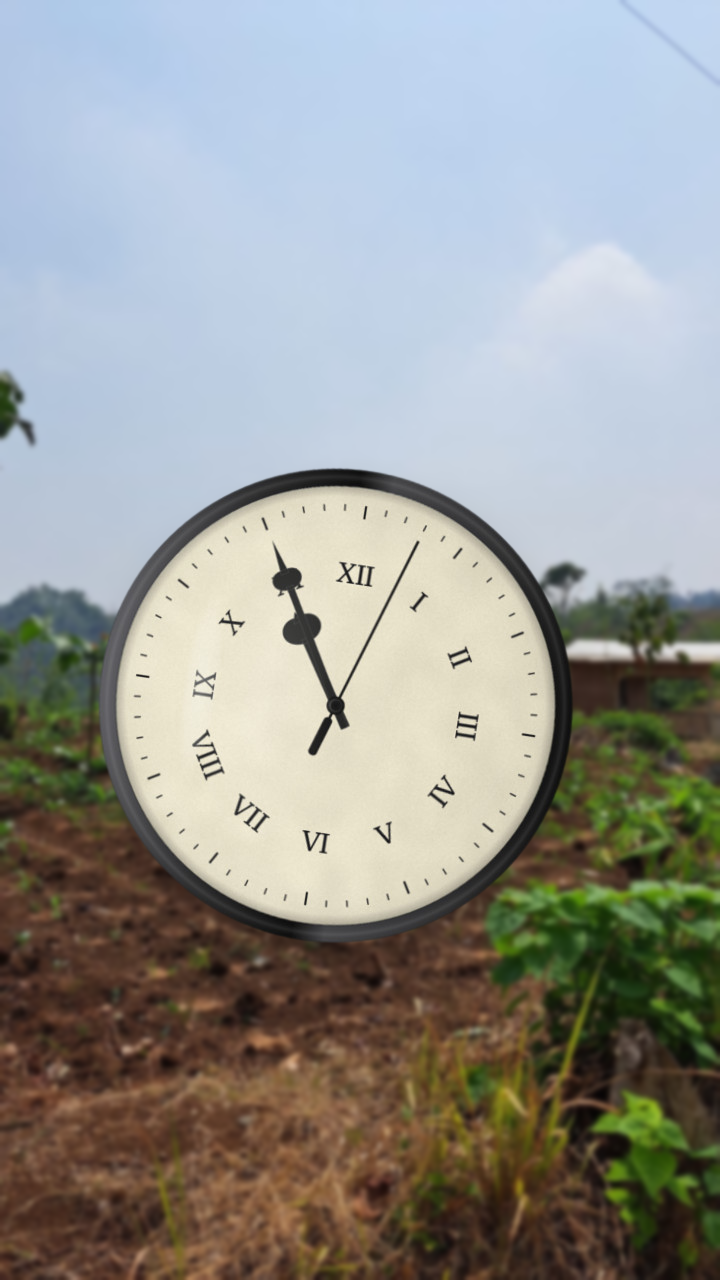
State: 10 h 55 min 03 s
